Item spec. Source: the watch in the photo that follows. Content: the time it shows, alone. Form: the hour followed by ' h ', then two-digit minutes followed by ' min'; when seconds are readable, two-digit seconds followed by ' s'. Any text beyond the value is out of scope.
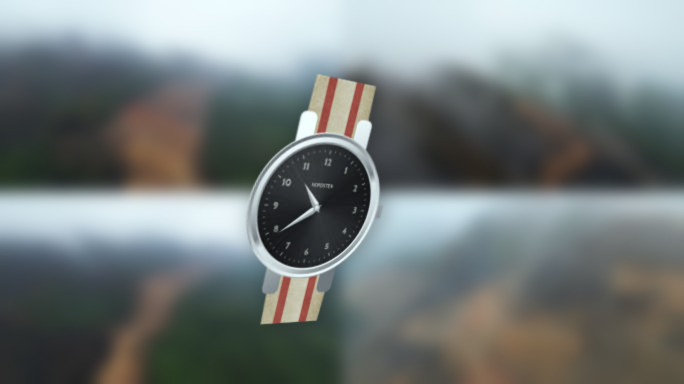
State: 10 h 39 min
